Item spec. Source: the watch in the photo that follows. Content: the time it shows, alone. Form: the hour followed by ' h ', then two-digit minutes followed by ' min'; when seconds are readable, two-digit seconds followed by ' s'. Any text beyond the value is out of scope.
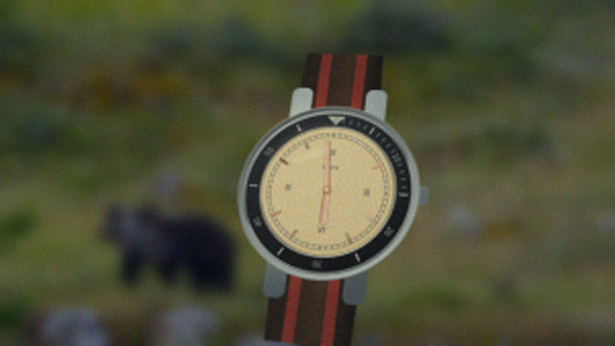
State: 5 h 59 min
